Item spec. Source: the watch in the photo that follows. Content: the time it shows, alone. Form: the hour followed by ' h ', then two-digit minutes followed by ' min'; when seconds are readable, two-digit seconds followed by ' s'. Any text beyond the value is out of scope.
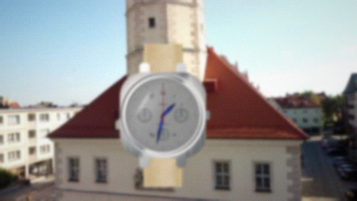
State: 1 h 32 min
